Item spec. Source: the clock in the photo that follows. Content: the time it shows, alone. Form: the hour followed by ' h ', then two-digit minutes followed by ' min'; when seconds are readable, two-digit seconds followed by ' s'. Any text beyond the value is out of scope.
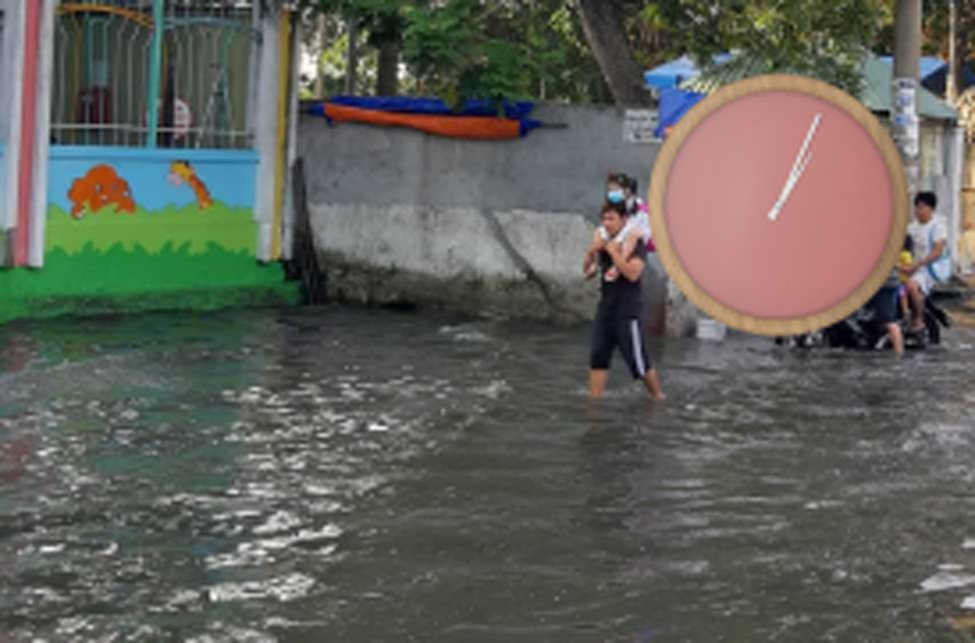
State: 1 h 04 min
